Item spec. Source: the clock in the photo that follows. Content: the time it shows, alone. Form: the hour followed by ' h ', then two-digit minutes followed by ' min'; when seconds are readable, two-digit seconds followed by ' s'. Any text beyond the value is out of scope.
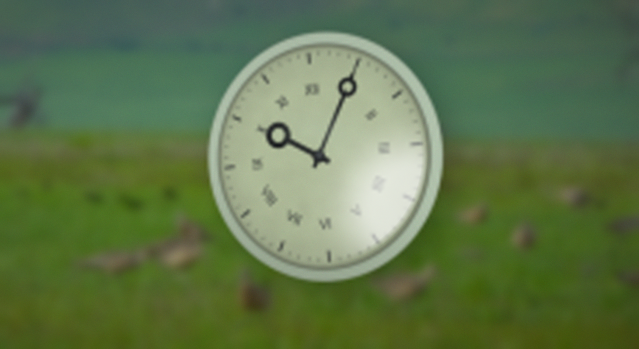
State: 10 h 05 min
